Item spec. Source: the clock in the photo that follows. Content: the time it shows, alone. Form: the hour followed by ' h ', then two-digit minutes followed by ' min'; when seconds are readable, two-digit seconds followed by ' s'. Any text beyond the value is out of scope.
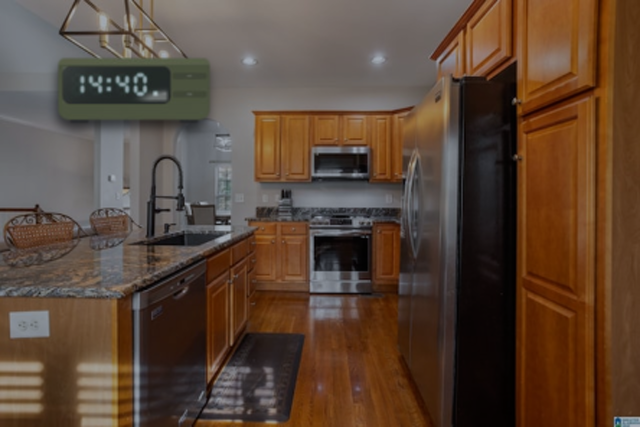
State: 14 h 40 min
